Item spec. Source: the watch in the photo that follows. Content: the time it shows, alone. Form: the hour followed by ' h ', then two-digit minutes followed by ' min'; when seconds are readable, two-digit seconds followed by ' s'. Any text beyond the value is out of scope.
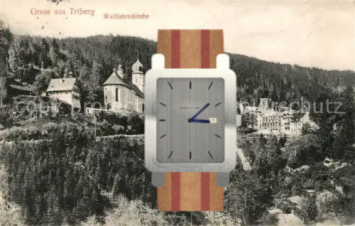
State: 3 h 08 min
